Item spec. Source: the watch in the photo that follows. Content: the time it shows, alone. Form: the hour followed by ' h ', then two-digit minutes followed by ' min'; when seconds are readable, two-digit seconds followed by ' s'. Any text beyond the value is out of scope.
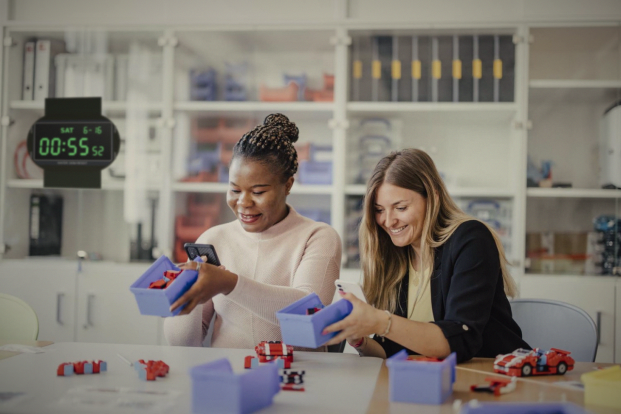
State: 0 h 55 min
